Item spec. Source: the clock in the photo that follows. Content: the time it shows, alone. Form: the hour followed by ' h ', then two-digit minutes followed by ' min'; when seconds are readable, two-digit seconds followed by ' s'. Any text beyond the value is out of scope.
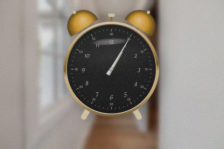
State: 1 h 05 min
